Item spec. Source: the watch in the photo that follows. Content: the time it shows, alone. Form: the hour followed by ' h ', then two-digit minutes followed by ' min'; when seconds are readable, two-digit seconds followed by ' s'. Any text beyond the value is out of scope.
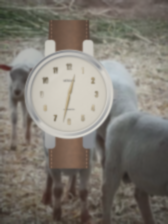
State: 12 h 32 min
